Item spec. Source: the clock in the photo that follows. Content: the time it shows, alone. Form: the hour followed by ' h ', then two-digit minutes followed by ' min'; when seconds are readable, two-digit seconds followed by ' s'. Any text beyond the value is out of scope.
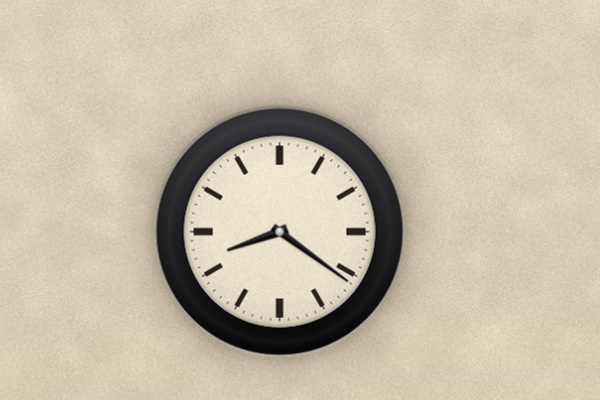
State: 8 h 21 min
